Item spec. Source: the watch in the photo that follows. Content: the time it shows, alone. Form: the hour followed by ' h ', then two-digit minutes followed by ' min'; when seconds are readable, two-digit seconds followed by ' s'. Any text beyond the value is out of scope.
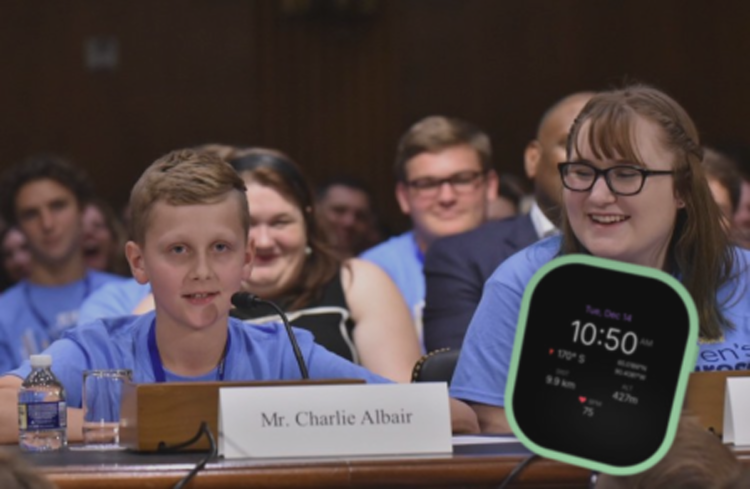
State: 10 h 50 min
